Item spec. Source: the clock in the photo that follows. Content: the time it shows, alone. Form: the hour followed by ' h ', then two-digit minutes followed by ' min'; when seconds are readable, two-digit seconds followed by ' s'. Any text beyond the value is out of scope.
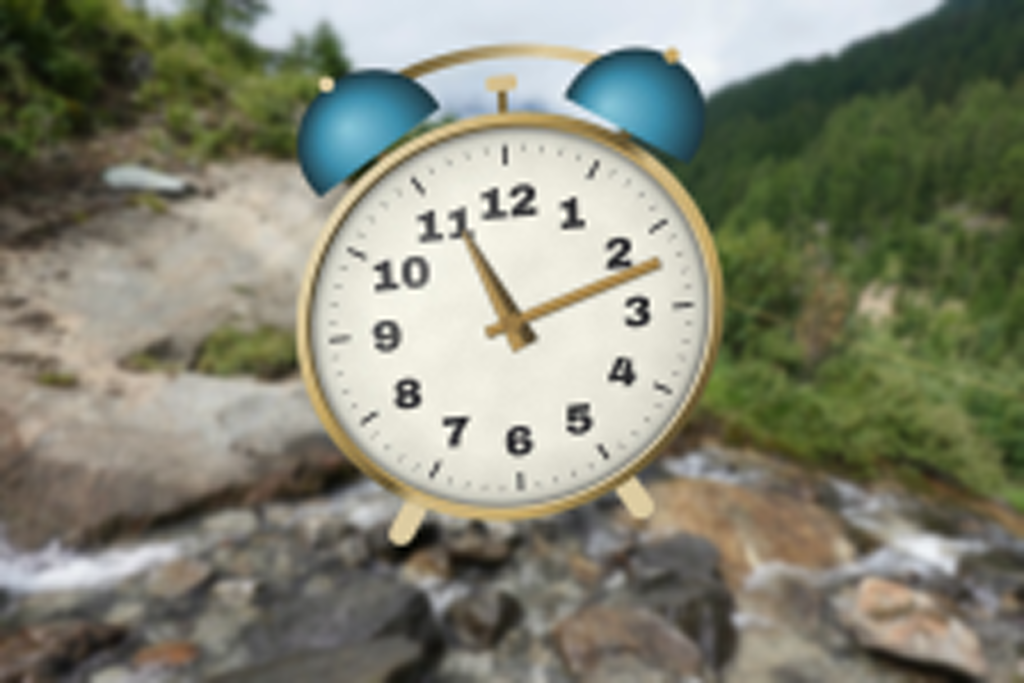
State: 11 h 12 min
